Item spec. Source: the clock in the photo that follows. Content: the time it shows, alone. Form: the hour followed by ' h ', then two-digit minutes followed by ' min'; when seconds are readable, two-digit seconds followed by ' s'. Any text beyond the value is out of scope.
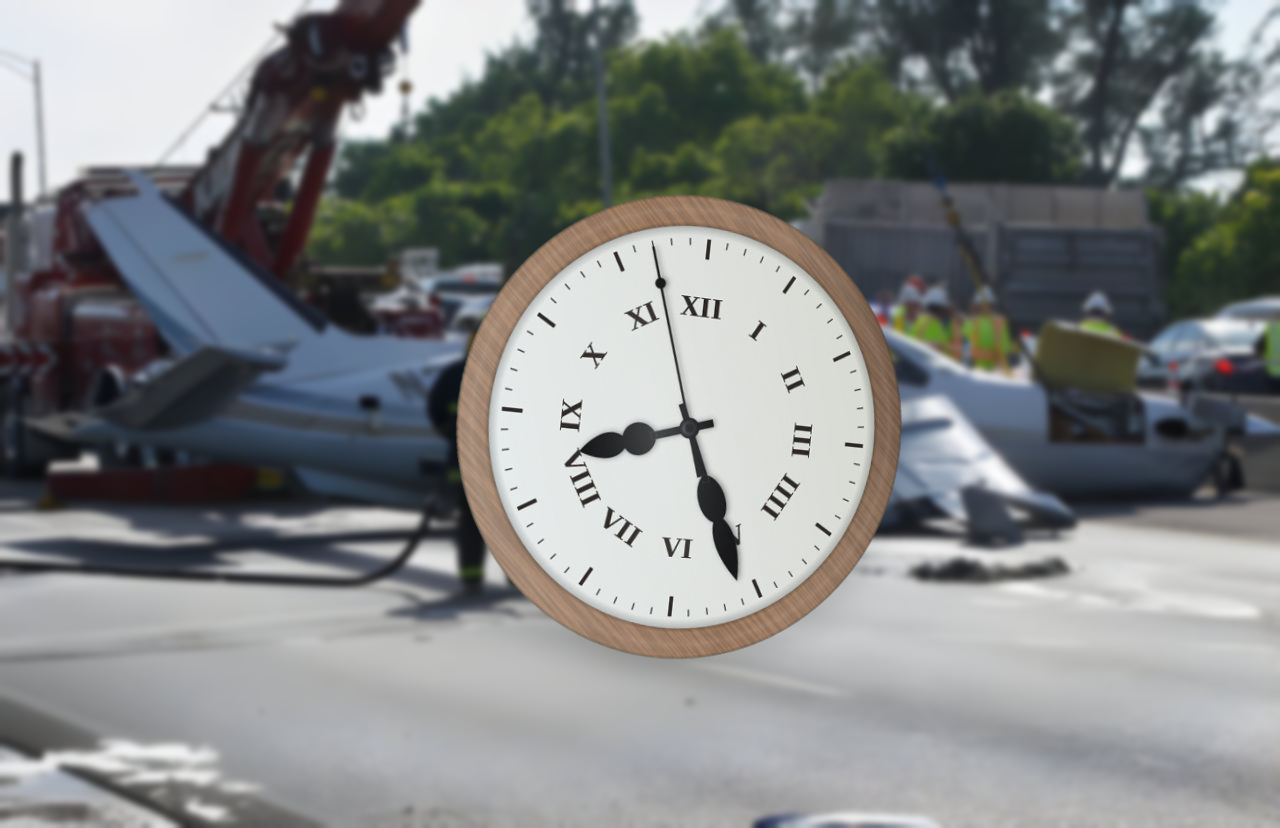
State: 8 h 25 min 57 s
